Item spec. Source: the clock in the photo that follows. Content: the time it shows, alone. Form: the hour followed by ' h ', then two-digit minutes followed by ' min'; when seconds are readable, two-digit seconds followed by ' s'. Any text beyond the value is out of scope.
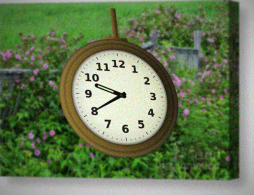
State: 9 h 40 min
